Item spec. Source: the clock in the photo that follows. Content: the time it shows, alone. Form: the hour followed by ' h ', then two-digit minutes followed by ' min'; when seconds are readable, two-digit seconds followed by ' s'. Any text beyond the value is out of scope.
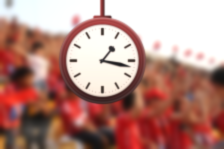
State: 1 h 17 min
